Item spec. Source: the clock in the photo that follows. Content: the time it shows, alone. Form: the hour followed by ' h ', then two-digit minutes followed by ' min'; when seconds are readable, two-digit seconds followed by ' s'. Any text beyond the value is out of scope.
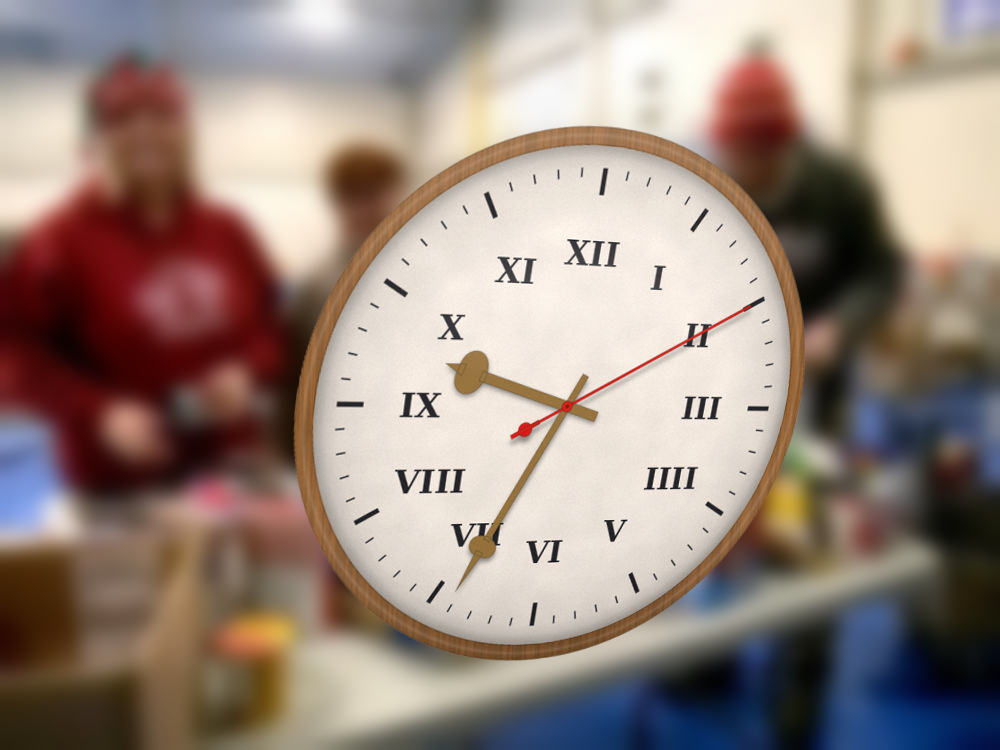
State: 9 h 34 min 10 s
